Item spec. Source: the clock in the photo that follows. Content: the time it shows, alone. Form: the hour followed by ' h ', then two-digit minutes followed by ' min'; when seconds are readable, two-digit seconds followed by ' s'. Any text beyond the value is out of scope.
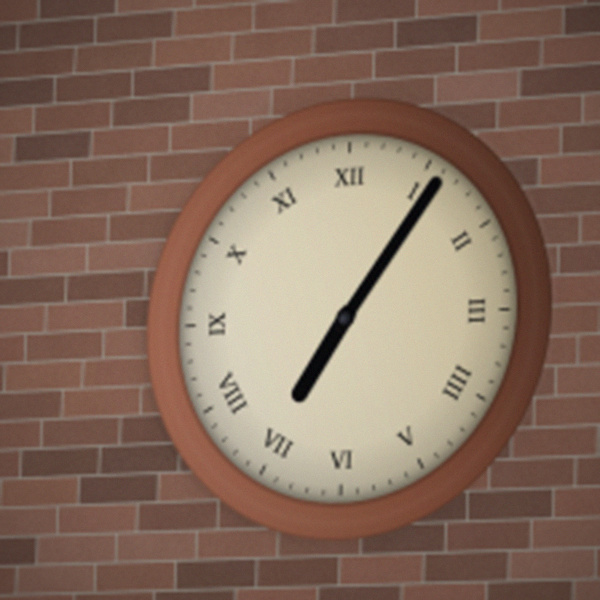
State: 7 h 06 min
